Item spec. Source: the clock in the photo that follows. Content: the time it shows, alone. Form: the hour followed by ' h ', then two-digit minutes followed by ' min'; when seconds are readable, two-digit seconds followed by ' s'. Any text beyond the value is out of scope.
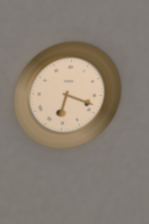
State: 6 h 18 min
